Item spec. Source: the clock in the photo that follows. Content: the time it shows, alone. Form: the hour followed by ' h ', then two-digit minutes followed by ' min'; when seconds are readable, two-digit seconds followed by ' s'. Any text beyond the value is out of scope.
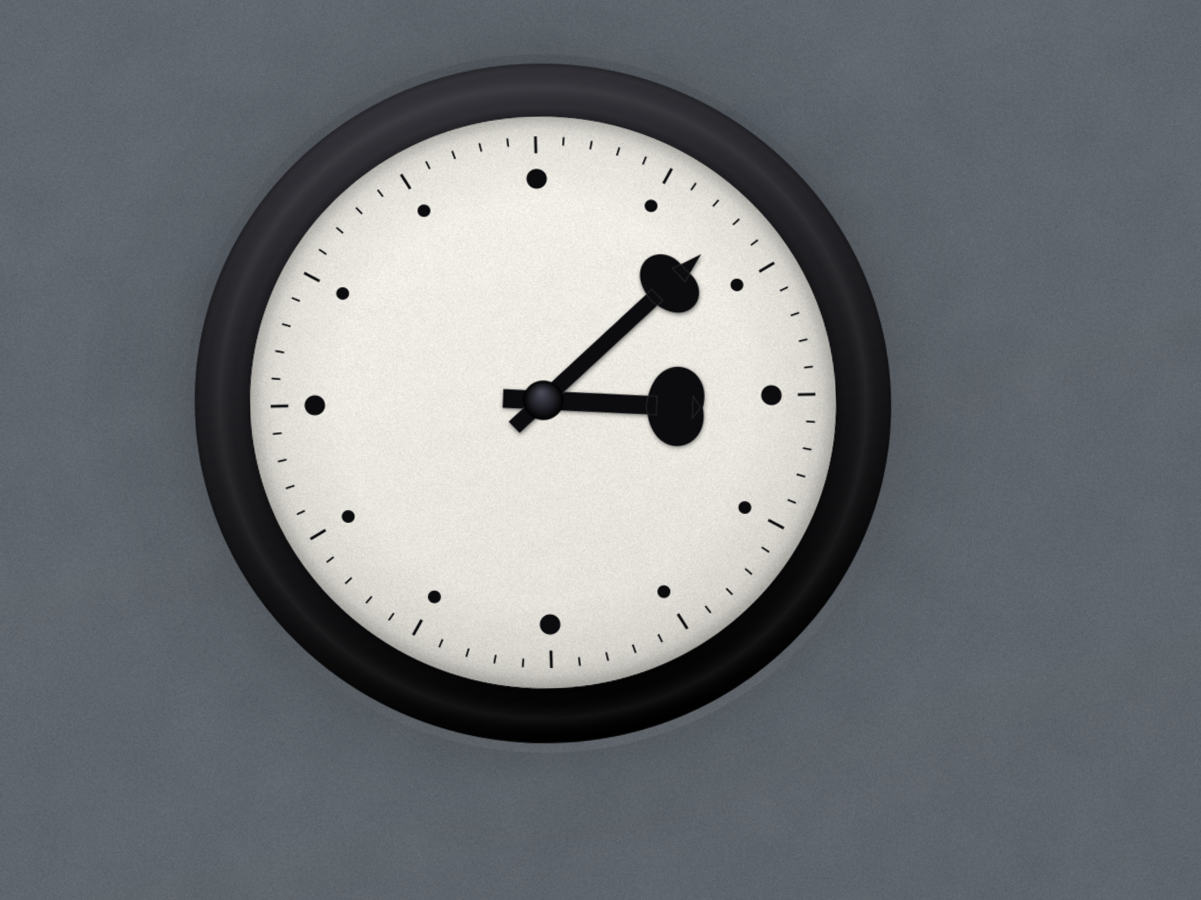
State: 3 h 08 min
